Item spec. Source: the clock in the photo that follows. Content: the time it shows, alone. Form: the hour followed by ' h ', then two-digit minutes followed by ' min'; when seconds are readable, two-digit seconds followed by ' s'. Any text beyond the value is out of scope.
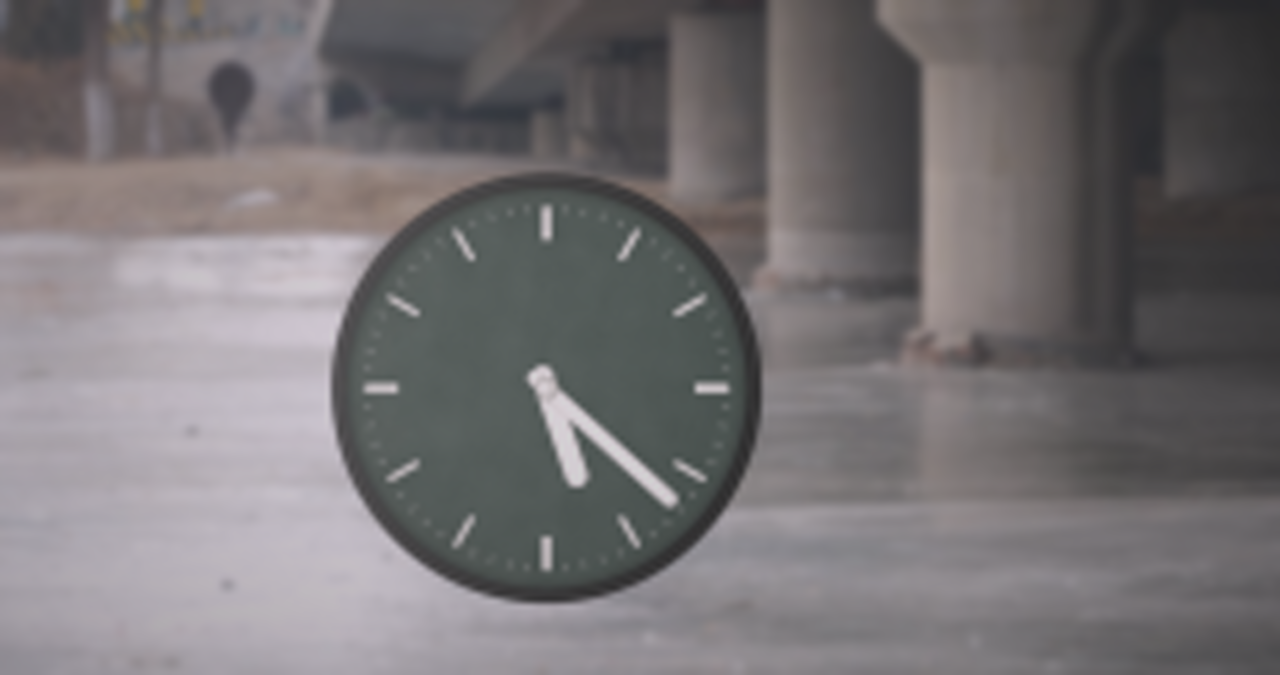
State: 5 h 22 min
